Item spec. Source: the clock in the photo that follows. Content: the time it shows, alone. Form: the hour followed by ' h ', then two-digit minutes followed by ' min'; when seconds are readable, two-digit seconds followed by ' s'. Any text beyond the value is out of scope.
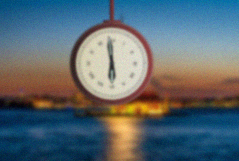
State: 5 h 59 min
